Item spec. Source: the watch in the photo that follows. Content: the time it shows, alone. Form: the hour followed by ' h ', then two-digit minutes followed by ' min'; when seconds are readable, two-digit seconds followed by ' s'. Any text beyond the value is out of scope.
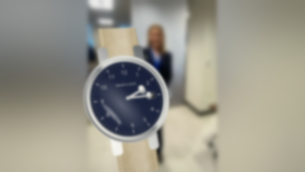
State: 2 h 15 min
